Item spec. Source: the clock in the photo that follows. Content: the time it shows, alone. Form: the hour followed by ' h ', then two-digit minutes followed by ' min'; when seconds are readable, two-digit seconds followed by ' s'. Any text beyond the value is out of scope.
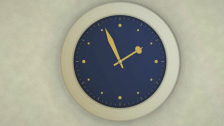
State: 1 h 56 min
